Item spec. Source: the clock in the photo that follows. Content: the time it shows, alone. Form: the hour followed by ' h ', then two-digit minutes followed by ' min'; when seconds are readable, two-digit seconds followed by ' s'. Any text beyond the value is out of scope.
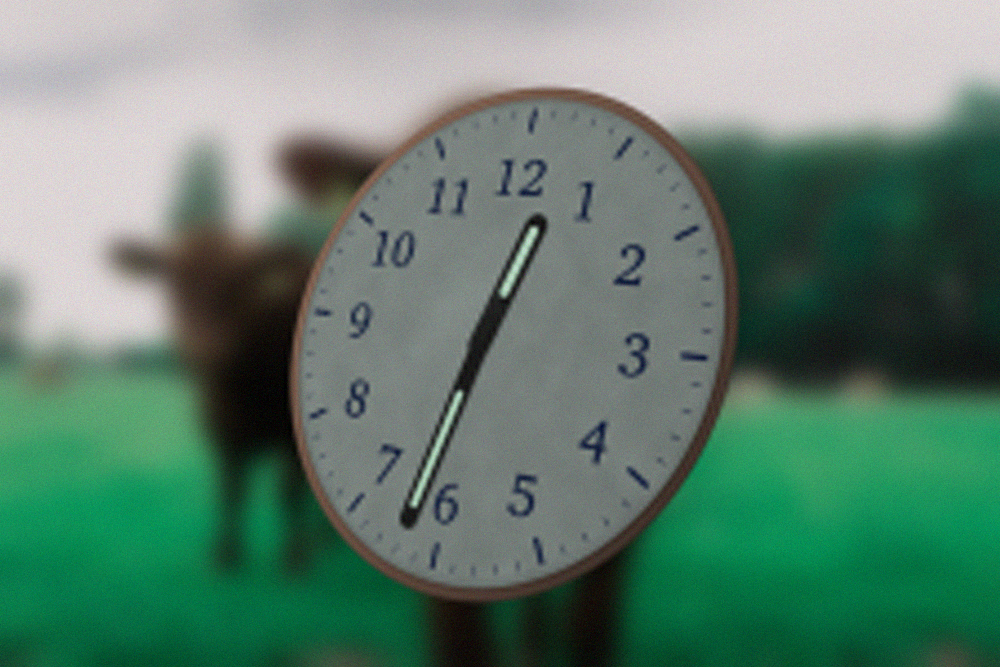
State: 12 h 32 min
